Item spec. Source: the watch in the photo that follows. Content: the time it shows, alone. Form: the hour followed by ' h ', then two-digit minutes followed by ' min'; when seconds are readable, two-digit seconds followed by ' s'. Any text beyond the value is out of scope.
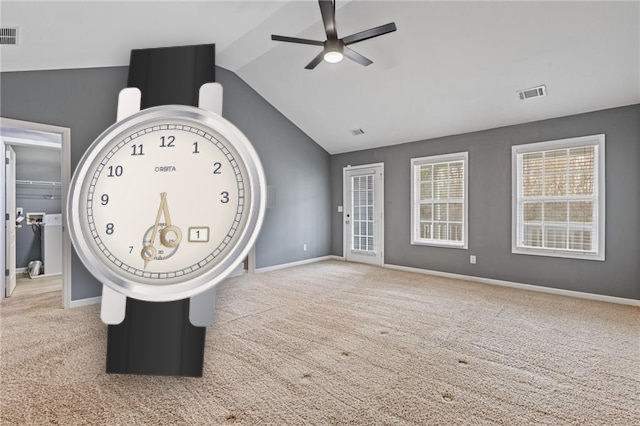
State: 5 h 32 min
